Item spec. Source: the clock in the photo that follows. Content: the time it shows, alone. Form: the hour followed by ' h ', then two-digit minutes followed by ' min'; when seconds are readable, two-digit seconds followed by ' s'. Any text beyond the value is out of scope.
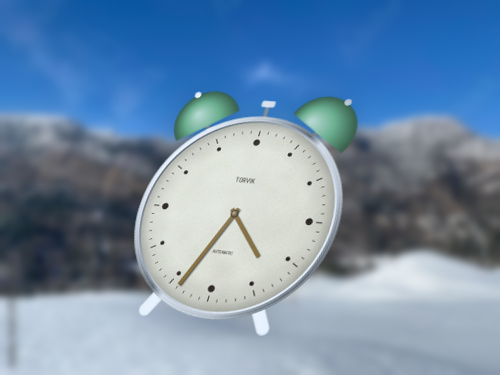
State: 4 h 34 min
